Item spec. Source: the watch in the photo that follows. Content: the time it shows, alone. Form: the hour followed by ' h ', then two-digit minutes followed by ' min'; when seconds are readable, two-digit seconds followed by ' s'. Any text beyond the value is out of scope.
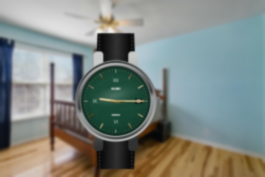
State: 9 h 15 min
